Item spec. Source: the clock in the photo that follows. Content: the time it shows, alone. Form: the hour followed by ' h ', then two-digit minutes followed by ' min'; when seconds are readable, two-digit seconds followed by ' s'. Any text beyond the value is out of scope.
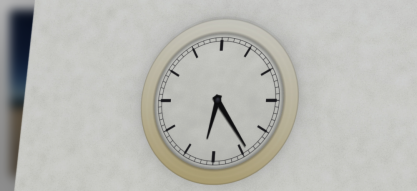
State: 6 h 24 min
